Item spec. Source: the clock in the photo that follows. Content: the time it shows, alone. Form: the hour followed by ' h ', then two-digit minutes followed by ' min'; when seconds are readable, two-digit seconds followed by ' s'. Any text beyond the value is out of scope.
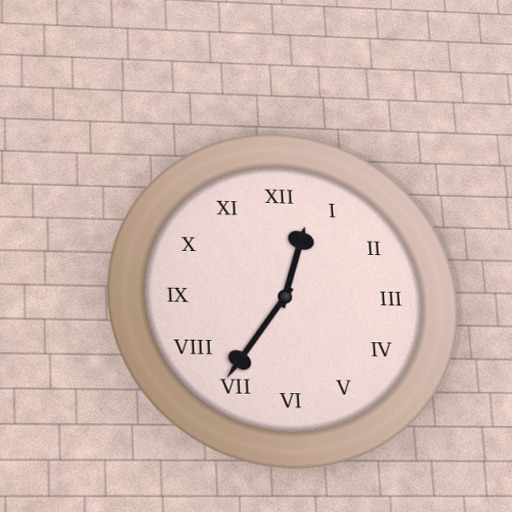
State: 12 h 36 min
